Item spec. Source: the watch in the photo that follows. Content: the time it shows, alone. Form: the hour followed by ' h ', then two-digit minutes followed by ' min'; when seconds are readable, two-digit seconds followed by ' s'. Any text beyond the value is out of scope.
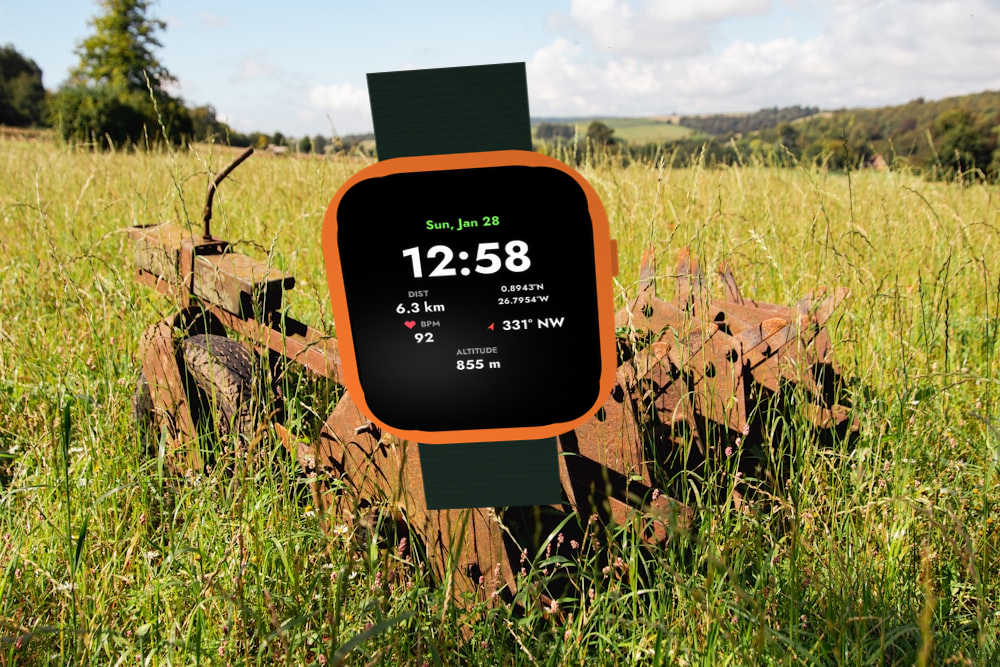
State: 12 h 58 min
